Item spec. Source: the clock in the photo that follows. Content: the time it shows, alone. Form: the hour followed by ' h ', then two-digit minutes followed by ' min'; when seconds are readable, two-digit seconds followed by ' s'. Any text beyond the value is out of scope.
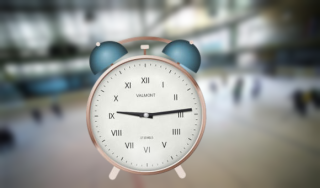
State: 9 h 14 min
